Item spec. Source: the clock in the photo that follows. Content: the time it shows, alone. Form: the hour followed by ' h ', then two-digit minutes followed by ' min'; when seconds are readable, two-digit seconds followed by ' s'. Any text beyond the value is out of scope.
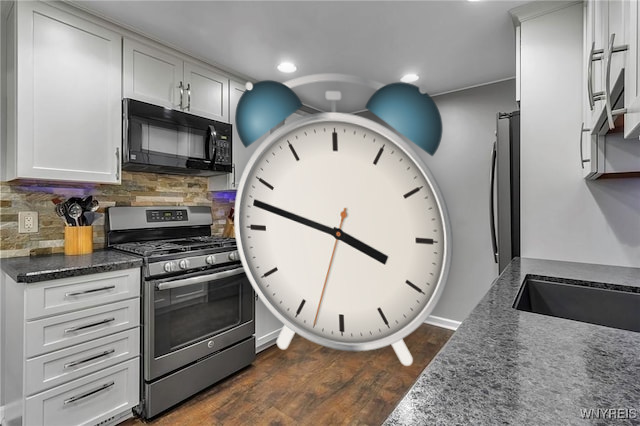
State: 3 h 47 min 33 s
